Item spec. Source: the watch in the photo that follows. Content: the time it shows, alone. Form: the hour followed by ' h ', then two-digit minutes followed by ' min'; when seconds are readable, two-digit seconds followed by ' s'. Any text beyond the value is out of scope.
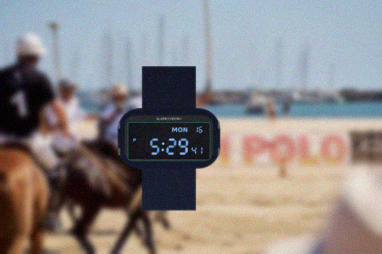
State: 5 h 29 min 41 s
